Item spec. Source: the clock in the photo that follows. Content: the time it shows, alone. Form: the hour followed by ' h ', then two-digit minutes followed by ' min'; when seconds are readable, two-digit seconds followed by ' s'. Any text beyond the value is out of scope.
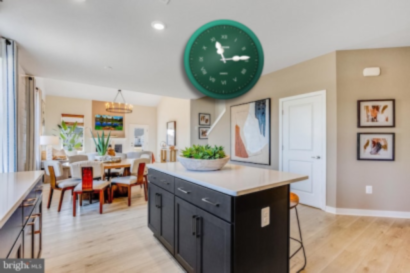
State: 11 h 14 min
